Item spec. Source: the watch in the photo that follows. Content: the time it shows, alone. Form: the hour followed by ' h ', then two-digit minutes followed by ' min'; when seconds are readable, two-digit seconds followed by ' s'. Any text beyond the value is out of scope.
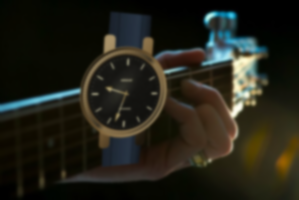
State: 9 h 33 min
